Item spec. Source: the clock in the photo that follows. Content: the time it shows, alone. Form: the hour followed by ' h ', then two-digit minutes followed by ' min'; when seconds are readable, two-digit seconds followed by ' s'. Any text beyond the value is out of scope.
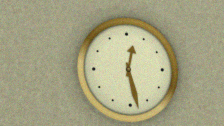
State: 12 h 28 min
